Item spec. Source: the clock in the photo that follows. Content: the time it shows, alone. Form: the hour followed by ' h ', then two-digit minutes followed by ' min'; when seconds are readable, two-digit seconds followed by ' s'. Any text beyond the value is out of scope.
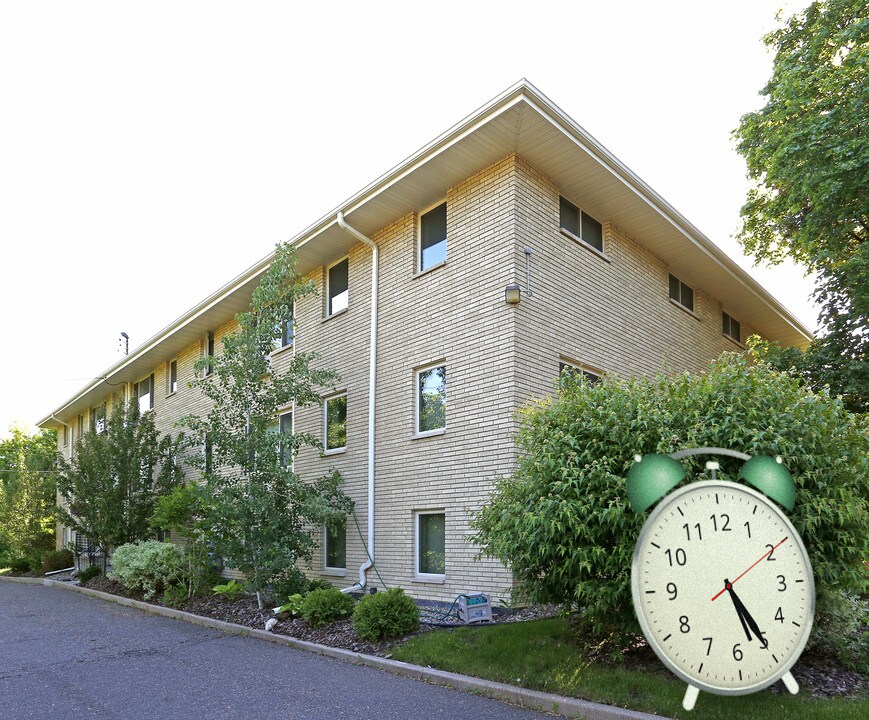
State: 5 h 25 min 10 s
